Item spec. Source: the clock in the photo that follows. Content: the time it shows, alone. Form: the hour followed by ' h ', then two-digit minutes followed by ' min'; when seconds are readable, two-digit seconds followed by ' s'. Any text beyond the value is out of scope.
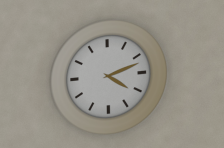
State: 4 h 12 min
